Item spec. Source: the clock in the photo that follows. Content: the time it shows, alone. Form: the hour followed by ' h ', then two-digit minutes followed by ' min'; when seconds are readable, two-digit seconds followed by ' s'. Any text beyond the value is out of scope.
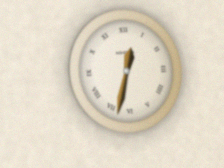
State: 12 h 33 min
